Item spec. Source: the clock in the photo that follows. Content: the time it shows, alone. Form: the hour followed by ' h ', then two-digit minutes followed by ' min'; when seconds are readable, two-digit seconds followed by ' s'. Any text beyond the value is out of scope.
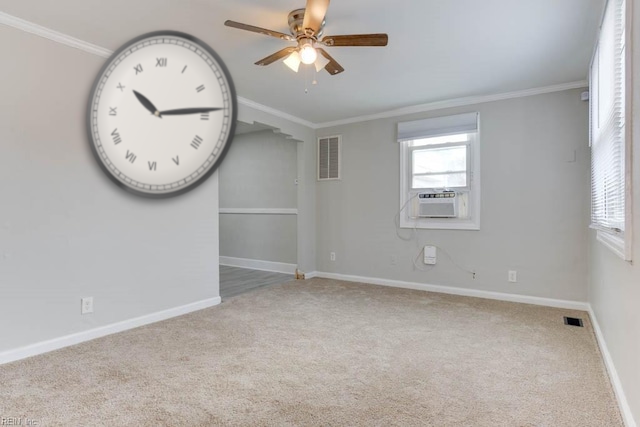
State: 10 h 14 min
